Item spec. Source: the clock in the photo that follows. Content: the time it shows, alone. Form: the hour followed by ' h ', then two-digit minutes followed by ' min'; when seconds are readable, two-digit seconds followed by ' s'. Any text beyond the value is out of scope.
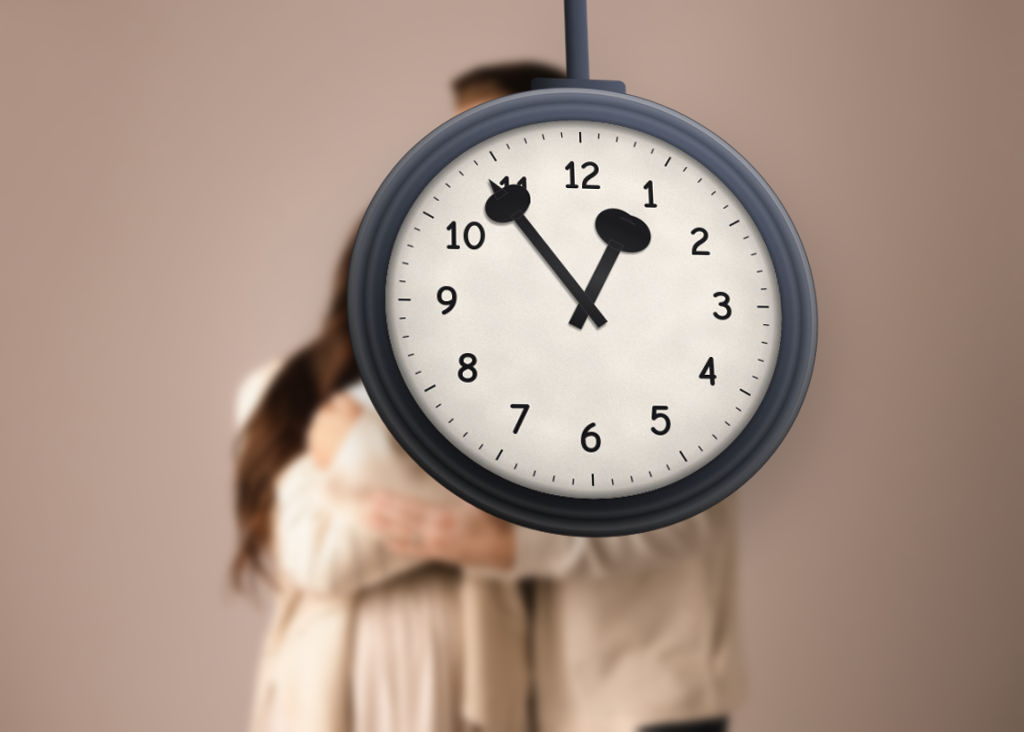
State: 12 h 54 min
